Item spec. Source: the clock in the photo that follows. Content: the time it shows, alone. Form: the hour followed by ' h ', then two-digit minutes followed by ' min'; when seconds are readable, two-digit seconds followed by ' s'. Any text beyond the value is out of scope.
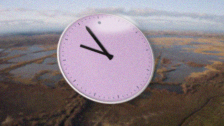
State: 9 h 56 min
